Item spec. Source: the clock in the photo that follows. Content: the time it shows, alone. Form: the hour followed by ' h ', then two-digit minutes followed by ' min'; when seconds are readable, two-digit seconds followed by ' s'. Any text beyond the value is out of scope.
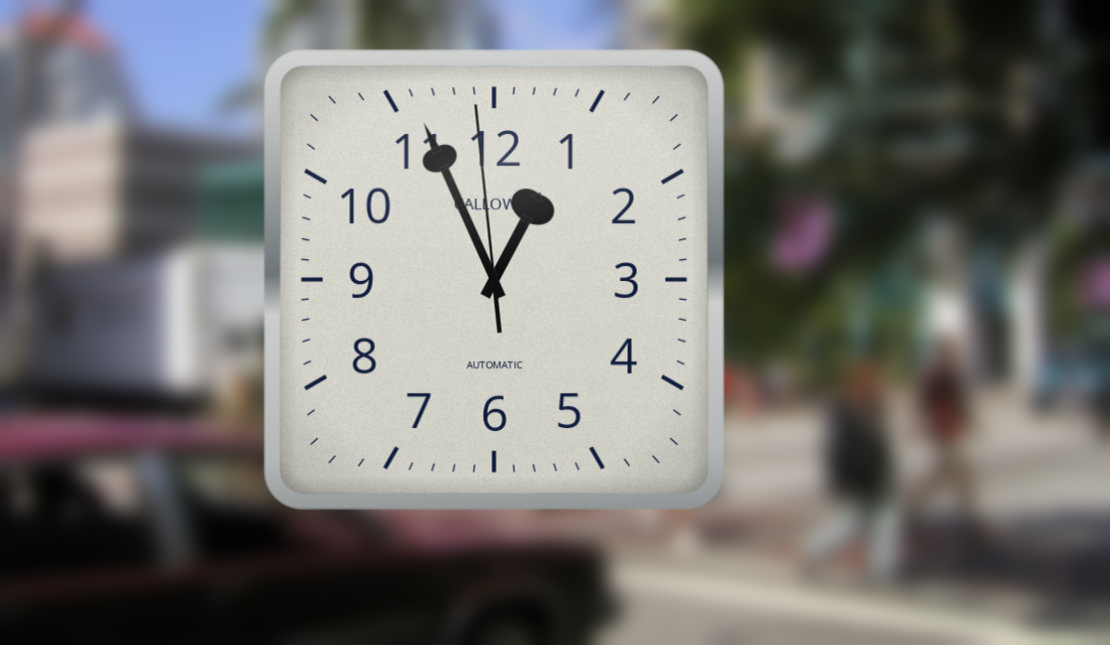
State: 12 h 55 min 59 s
